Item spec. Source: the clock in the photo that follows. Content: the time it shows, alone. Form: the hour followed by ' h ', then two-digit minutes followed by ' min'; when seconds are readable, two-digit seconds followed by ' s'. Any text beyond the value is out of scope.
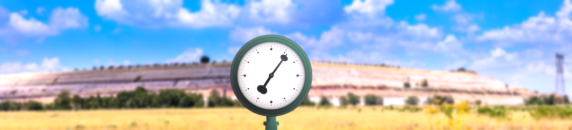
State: 7 h 06 min
